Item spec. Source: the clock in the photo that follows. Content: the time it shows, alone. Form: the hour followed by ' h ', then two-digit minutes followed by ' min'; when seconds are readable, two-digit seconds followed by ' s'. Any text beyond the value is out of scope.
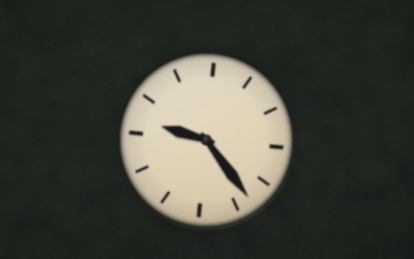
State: 9 h 23 min
